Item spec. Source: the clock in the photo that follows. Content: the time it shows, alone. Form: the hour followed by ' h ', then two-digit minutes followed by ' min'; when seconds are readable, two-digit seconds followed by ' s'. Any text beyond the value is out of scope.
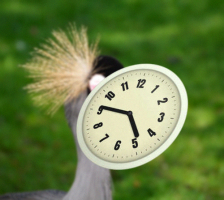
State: 4 h 46 min
